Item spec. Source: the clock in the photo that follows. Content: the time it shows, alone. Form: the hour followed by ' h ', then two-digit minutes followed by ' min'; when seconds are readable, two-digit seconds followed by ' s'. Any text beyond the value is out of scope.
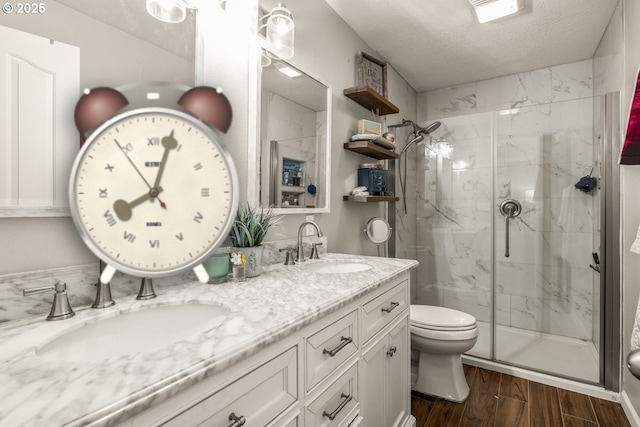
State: 8 h 02 min 54 s
